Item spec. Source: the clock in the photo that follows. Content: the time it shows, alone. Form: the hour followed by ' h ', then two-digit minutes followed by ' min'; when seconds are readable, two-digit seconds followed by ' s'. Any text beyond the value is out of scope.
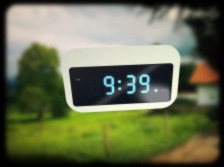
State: 9 h 39 min
